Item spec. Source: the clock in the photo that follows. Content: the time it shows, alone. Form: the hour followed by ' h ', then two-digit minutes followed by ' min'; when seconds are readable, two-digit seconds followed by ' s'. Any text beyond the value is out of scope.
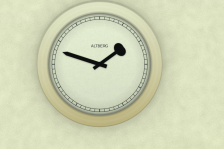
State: 1 h 48 min
